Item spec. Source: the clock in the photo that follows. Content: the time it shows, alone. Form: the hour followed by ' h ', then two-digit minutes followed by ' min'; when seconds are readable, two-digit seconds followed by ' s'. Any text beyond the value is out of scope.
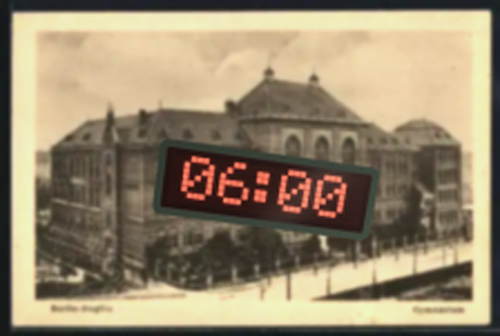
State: 6 h 00 min
